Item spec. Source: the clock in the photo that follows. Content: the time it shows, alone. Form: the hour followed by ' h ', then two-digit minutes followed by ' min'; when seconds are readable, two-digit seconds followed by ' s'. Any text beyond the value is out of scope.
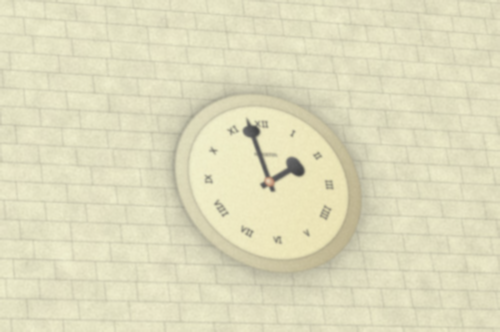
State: 1 h 58 min
